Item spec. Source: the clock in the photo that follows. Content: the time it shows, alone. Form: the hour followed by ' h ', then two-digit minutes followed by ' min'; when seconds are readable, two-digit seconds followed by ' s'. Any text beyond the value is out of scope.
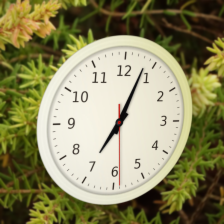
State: 7 h 03 min 29 s
